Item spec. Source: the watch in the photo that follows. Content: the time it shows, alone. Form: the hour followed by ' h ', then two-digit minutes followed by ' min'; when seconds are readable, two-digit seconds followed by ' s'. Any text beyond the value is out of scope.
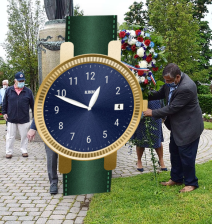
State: 12 h 49 min
